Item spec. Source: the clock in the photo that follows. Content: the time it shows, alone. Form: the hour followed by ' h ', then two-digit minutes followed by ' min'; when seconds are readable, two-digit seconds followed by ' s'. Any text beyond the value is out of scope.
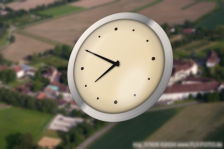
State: 7 h 50 min
